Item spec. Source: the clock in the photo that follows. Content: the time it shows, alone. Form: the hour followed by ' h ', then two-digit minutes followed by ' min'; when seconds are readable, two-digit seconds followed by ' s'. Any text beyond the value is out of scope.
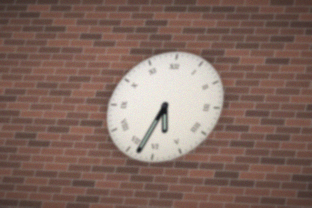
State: 5 h 33 min
